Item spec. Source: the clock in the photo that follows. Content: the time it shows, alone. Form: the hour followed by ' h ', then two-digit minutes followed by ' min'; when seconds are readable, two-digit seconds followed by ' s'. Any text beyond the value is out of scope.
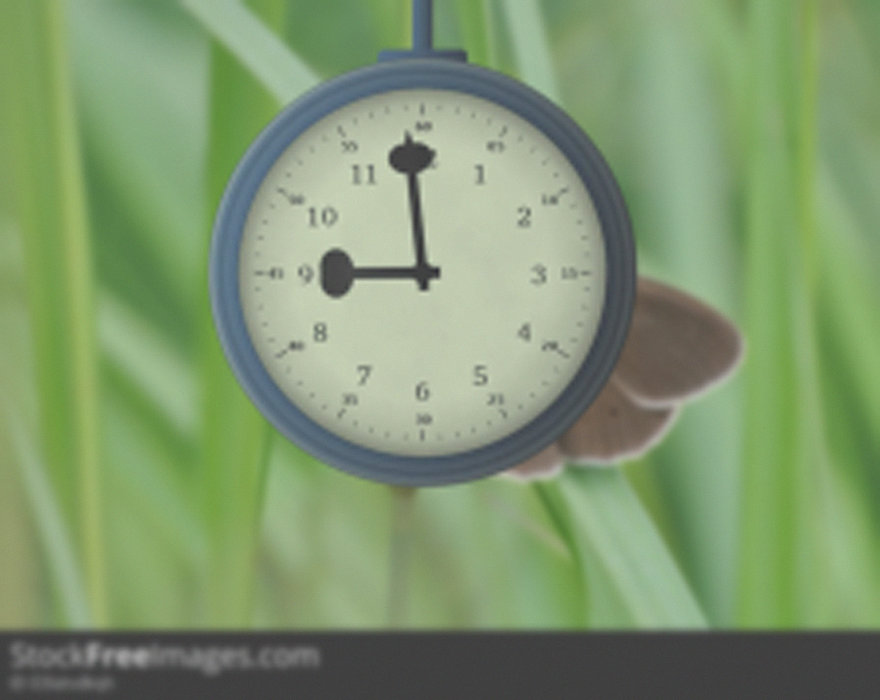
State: 8 h 59 min
